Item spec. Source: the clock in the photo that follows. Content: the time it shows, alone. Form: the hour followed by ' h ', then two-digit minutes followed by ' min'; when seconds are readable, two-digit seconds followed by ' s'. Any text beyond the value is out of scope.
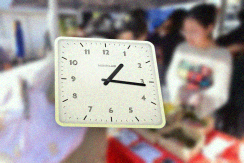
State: 1 h 16 min
